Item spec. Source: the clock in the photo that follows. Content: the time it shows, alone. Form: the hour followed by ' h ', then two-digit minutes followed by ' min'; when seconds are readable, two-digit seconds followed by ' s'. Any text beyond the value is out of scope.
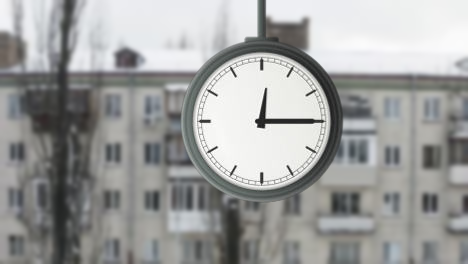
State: 12 h 15 min
